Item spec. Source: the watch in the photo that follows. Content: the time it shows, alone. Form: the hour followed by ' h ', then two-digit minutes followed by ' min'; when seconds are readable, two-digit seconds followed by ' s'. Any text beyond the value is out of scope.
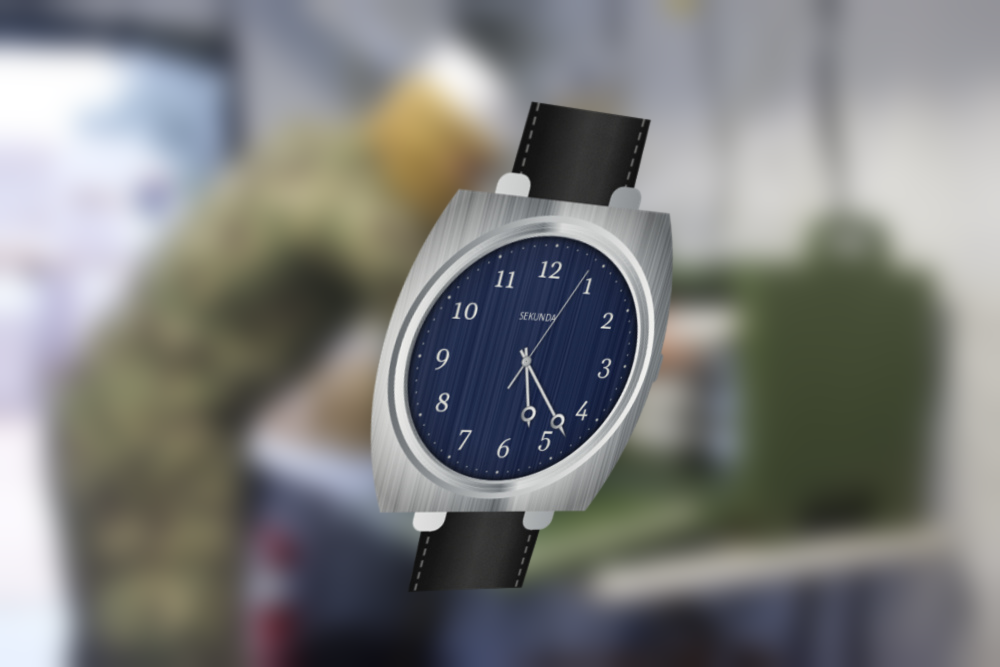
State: 5 h 23 min 04 s
